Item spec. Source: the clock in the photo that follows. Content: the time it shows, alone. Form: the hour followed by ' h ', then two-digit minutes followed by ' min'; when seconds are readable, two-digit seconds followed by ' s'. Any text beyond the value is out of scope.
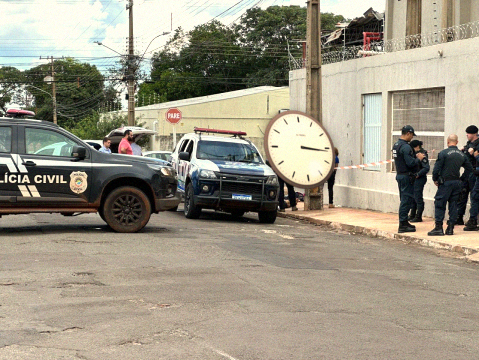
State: 3 h 16 min
